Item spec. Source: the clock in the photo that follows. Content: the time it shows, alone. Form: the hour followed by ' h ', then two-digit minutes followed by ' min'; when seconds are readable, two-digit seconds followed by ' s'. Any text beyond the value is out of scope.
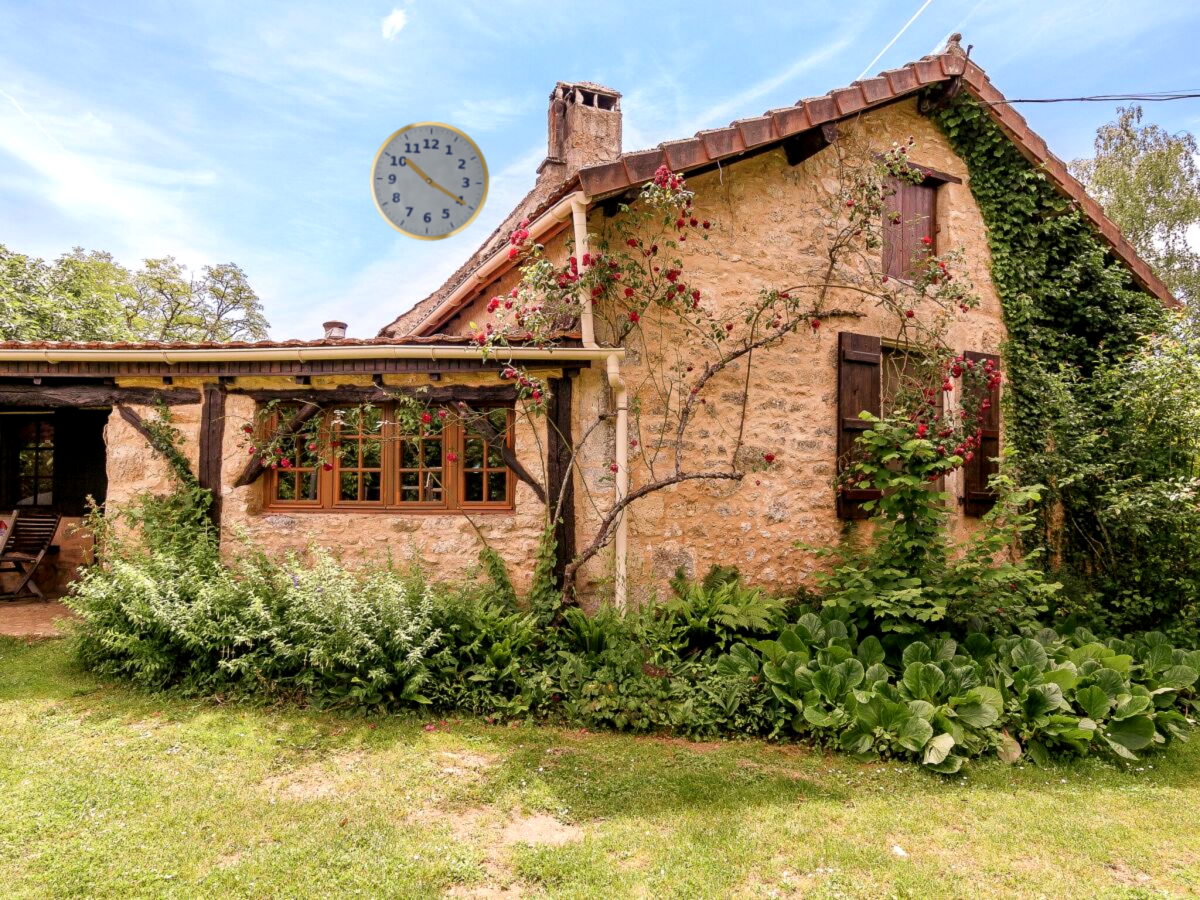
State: 10 h 20 min
